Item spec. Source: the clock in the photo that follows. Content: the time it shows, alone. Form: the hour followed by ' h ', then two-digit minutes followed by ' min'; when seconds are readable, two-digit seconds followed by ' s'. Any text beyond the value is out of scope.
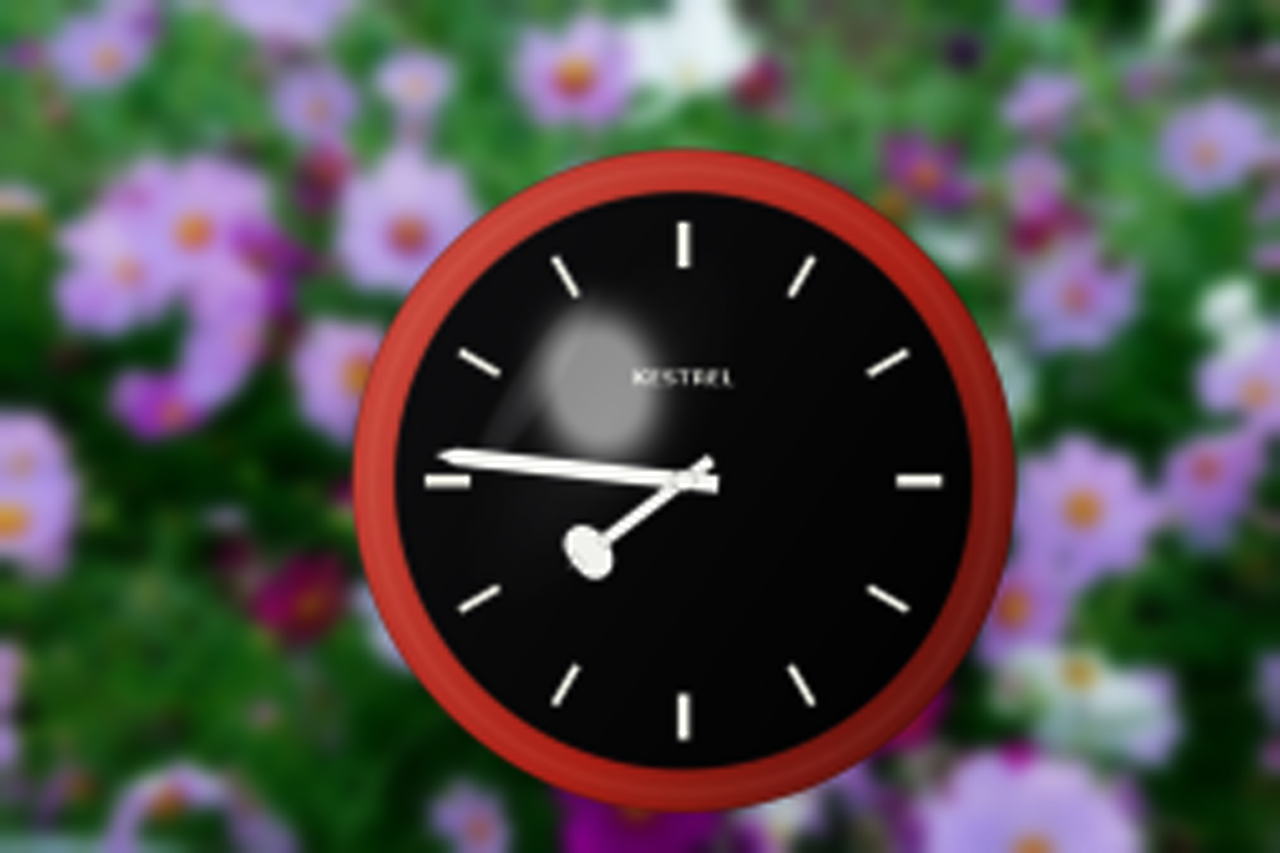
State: 7 h 46 min
